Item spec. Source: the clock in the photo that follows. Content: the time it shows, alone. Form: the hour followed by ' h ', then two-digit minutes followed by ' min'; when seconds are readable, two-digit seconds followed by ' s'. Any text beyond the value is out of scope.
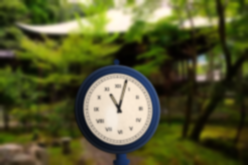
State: 11 h 03 min
